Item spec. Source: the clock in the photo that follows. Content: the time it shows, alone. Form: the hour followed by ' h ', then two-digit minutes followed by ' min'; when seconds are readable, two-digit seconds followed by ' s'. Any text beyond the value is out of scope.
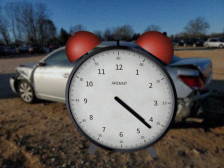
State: 4 h 22 min
